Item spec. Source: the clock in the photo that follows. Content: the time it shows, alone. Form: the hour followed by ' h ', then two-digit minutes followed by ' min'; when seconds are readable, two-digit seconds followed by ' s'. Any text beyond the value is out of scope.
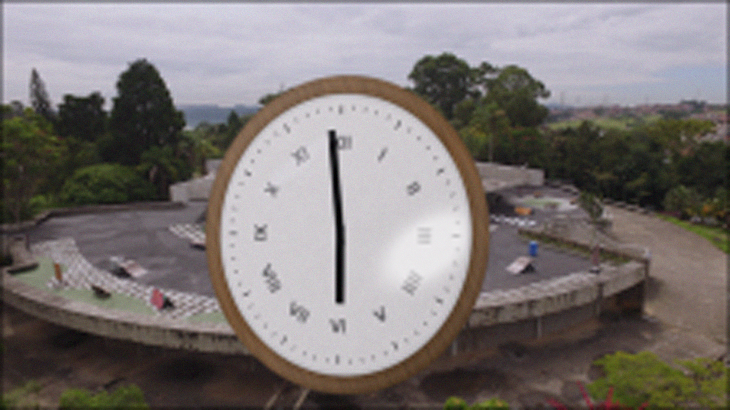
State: 5 h 59 min
